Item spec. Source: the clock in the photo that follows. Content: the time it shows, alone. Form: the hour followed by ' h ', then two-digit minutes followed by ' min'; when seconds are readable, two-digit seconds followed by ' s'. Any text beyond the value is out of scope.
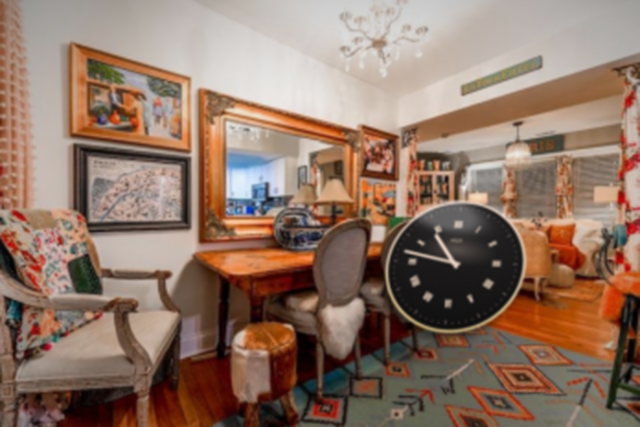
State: 10 h 47 min
